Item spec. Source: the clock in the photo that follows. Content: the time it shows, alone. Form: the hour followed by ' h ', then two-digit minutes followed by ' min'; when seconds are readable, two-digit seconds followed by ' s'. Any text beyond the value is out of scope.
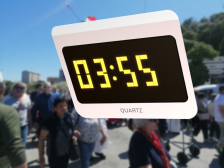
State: 3 h 55 min
